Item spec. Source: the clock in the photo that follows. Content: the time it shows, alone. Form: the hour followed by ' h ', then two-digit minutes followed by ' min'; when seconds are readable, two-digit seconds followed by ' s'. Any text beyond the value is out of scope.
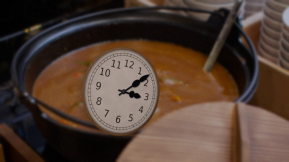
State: 3 h 08 min
